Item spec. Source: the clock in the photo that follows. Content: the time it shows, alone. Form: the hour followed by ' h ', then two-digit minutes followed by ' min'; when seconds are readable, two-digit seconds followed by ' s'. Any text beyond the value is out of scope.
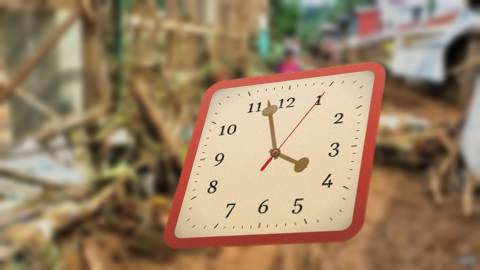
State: 3 h 57 min 05 s
